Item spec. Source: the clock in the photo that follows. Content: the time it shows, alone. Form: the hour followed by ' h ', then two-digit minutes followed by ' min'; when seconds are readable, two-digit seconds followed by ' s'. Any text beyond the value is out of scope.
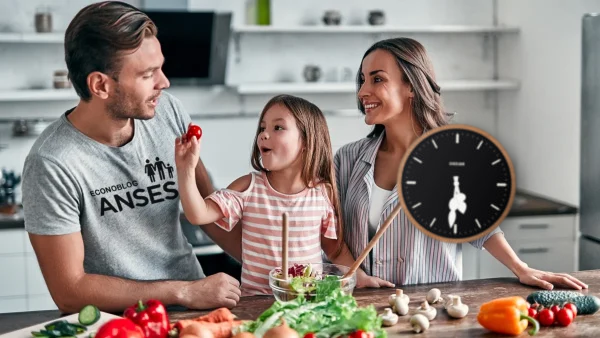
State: 5 h 31 min
